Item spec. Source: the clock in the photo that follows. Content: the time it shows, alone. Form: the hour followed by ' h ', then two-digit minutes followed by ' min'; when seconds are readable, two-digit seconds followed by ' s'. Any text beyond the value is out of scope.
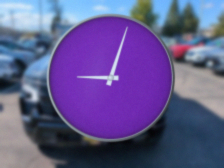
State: 9 h 03 min
